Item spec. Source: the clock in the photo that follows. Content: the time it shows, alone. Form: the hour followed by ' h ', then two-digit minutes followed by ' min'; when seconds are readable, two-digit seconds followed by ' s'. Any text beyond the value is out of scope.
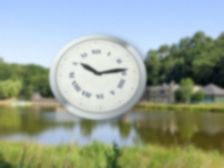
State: 10 h 14 min
